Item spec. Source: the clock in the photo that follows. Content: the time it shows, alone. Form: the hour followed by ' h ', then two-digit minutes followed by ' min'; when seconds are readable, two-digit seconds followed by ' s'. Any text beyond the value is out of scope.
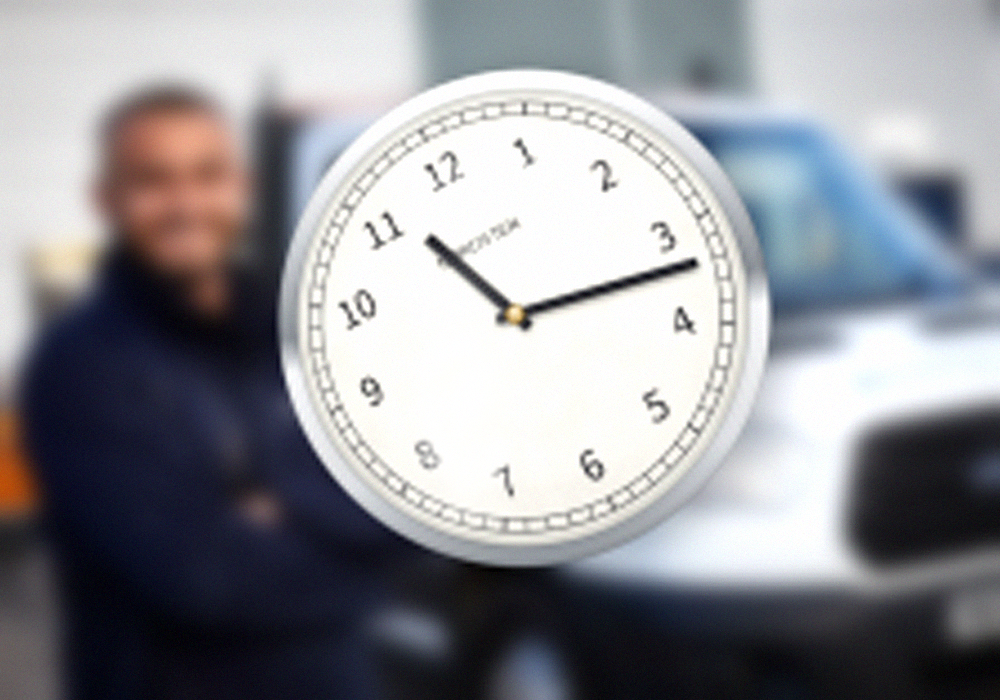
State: 11 h 17 min
